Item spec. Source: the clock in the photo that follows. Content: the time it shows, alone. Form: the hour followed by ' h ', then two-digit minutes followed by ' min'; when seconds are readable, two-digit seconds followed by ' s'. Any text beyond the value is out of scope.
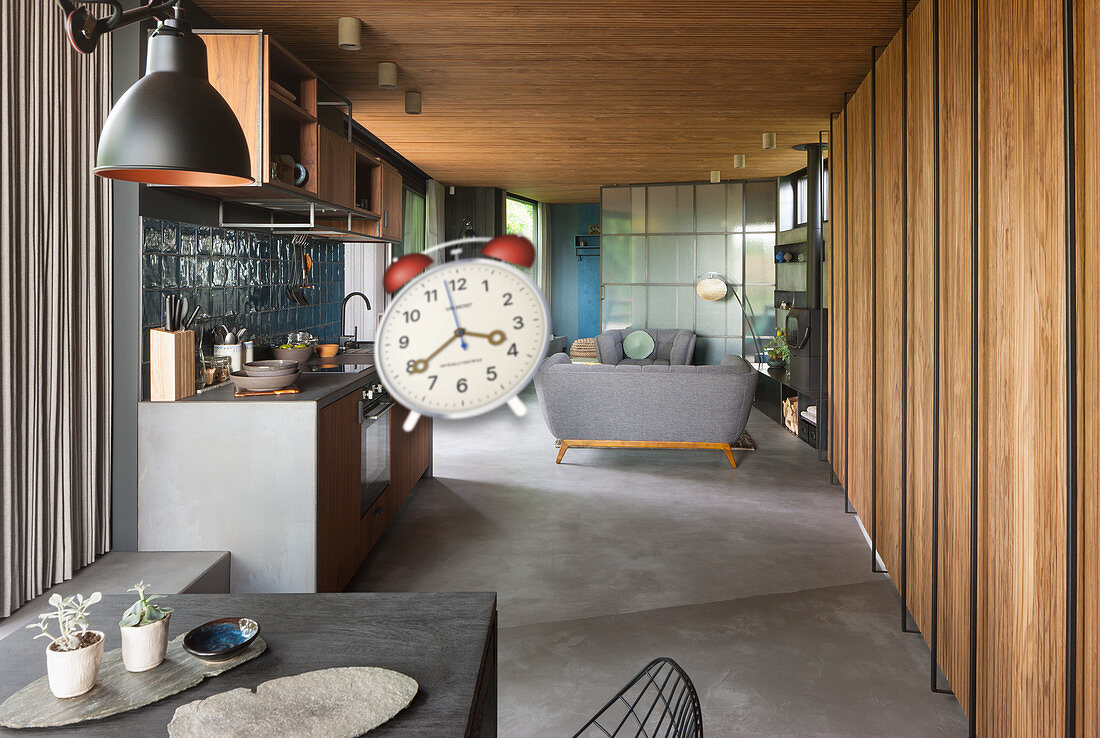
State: 3 h 38 min 58 s
